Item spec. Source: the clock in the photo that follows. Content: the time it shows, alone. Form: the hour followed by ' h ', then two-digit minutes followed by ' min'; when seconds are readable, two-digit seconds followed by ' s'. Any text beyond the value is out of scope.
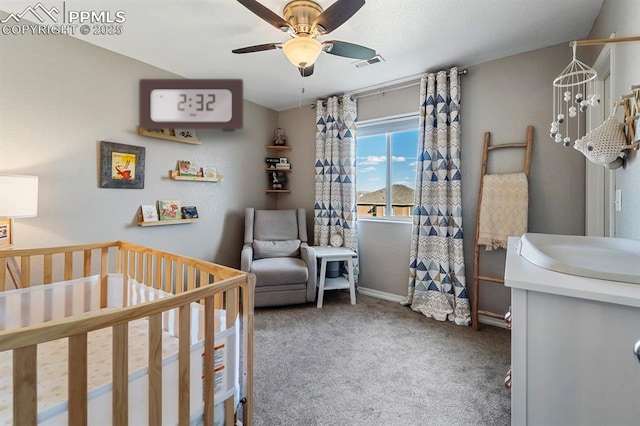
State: 2 h 32 min
